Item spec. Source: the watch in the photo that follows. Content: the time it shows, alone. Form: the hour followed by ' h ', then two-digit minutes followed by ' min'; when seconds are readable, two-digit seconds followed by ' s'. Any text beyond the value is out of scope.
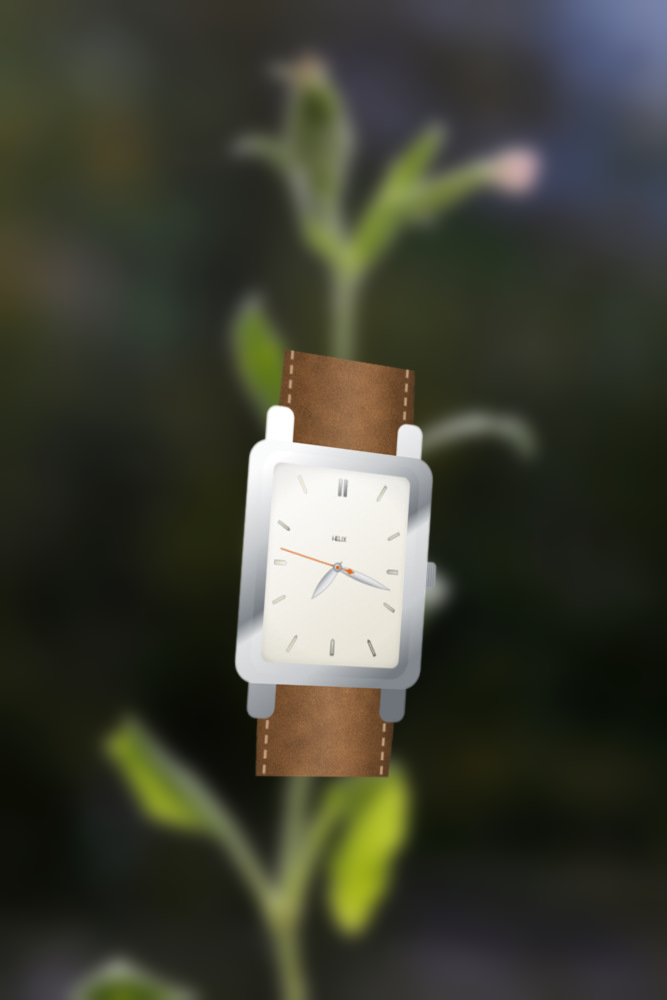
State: 7 h 17 min 47 s
